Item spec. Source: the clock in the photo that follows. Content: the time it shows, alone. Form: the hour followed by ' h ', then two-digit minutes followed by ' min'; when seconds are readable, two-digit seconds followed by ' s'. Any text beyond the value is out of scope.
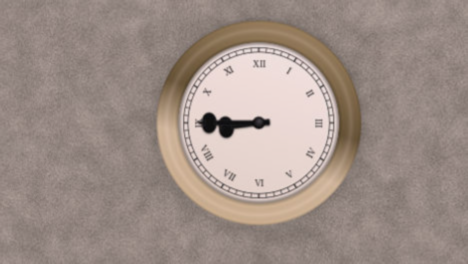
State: 8 h 45 min
